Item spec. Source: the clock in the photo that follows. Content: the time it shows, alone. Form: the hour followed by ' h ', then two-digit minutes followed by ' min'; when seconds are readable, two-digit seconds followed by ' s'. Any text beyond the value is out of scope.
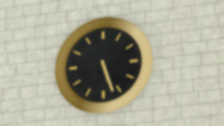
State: 5 h 27 min
